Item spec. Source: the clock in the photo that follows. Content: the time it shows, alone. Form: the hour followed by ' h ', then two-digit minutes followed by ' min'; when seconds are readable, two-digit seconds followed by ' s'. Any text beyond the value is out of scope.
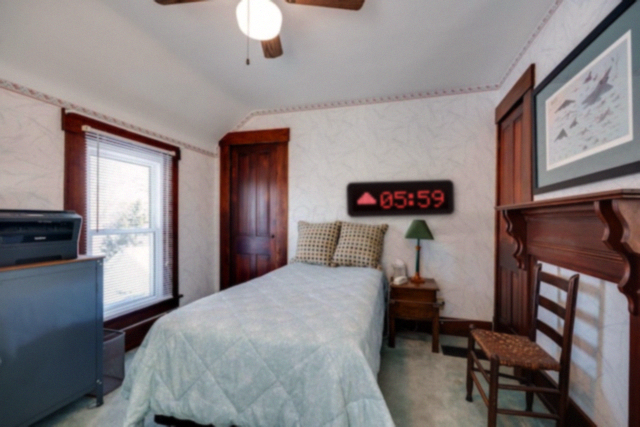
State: 5 h 59 min
